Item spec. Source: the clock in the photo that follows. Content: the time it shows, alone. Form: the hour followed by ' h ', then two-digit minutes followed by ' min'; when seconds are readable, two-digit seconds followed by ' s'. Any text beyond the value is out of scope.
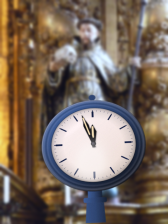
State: 11 h 57 min
